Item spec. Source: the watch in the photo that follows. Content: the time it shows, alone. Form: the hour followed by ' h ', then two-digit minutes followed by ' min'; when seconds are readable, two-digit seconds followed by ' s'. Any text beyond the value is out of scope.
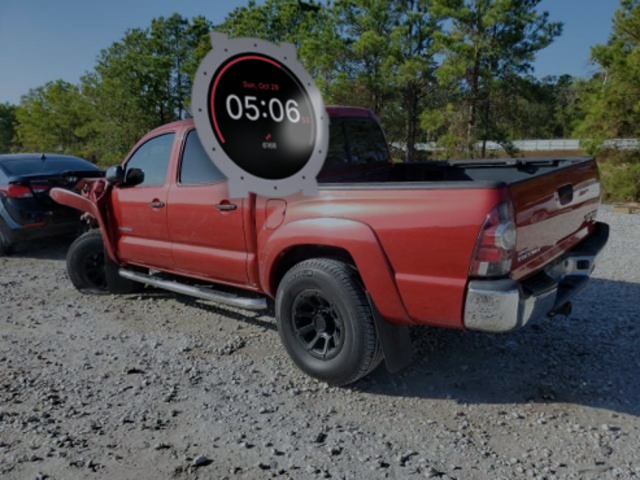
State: 5 h 06 min
